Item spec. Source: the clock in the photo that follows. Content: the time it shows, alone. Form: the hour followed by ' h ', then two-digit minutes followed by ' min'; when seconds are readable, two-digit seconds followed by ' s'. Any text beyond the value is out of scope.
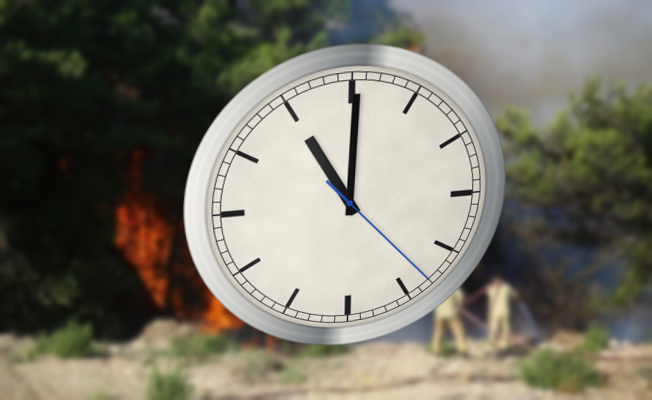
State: 11 h 00 min 23 s
